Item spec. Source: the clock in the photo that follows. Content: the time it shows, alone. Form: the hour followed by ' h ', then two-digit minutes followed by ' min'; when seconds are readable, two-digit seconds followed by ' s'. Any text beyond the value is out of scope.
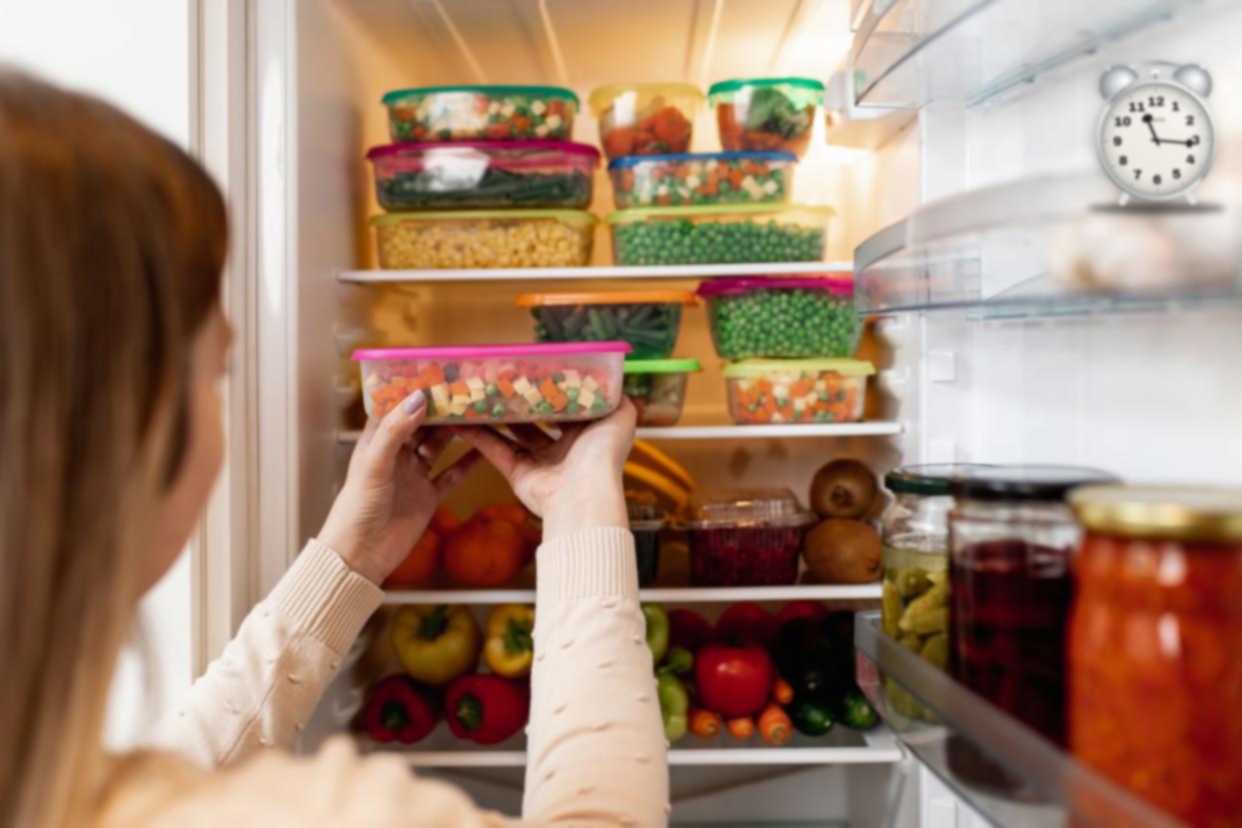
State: 11 h 16 min
